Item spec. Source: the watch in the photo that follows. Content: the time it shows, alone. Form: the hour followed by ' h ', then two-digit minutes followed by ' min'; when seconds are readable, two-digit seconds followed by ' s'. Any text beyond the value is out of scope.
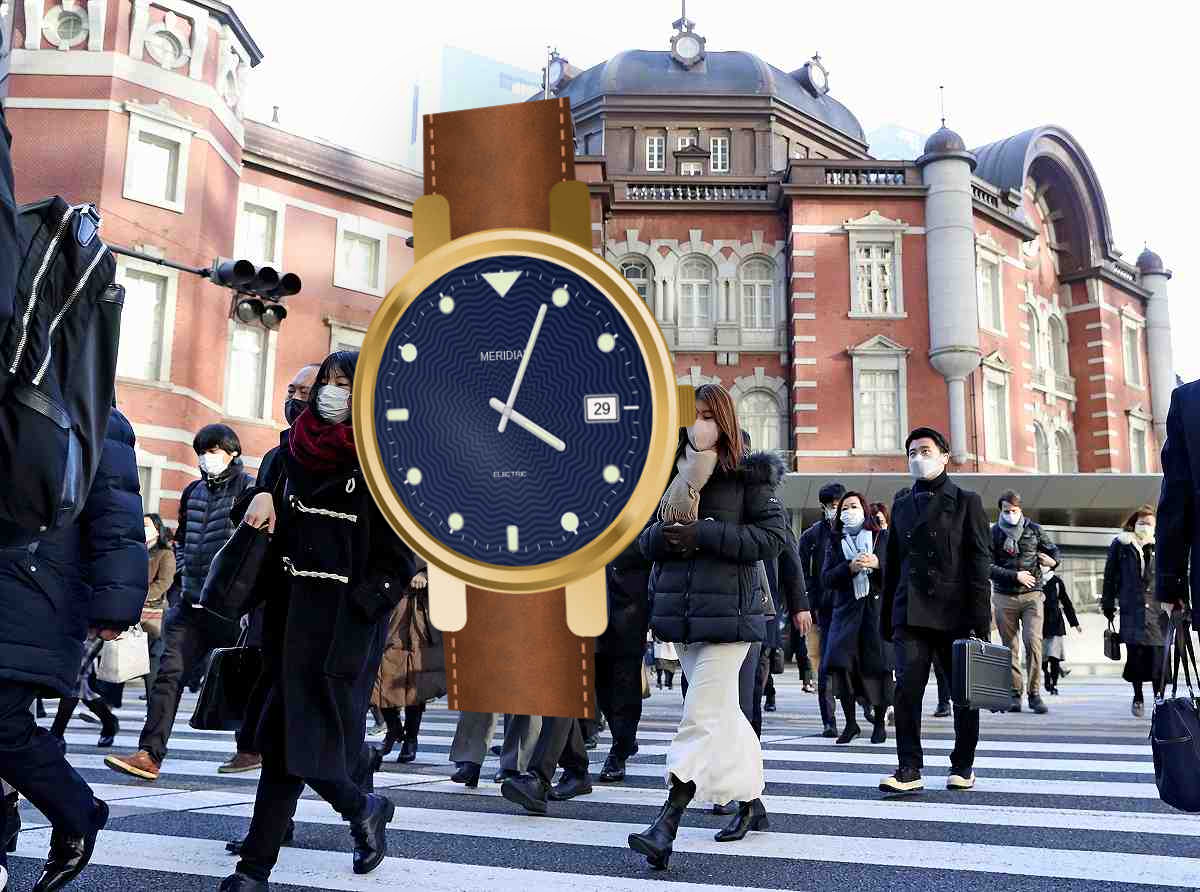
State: 4 h 04 min
